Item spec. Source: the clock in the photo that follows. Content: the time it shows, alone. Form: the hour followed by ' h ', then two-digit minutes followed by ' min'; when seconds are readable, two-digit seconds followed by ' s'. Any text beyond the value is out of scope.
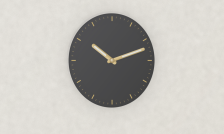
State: 10 h 12 min
